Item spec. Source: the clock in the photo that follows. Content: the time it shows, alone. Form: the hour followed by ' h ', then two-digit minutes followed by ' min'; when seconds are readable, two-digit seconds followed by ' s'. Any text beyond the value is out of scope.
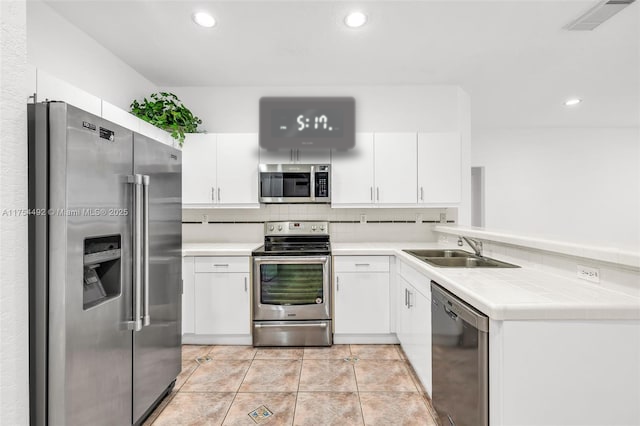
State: 5 h 17 min
